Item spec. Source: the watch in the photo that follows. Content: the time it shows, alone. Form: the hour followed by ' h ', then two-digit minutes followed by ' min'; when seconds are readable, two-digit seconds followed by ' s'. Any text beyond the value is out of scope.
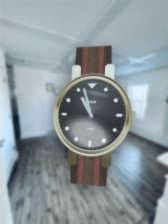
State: 10 h 57 min
